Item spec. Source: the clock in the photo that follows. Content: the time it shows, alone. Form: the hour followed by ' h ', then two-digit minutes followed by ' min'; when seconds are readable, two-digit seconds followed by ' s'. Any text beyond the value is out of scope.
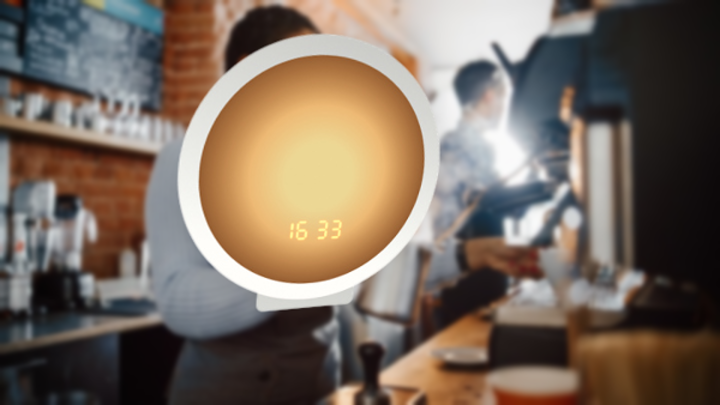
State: 16 h 33 min
